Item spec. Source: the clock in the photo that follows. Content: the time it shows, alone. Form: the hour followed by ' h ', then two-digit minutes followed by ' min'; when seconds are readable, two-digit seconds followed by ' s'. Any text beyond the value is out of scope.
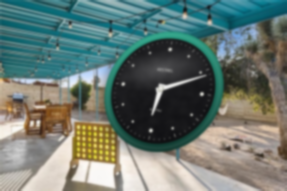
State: 6 h 11 min
